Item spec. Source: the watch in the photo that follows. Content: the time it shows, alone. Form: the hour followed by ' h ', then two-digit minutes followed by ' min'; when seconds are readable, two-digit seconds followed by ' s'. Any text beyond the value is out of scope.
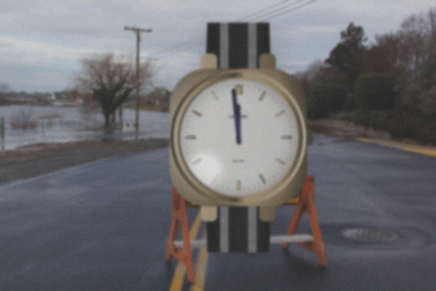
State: 11 h 59 min
